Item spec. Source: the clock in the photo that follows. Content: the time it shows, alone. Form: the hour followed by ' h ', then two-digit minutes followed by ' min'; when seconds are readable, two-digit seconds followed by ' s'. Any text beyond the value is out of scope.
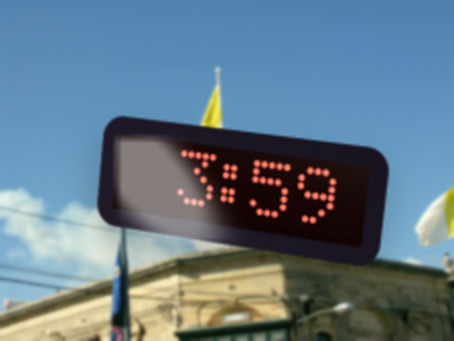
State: 3 h 59 min
